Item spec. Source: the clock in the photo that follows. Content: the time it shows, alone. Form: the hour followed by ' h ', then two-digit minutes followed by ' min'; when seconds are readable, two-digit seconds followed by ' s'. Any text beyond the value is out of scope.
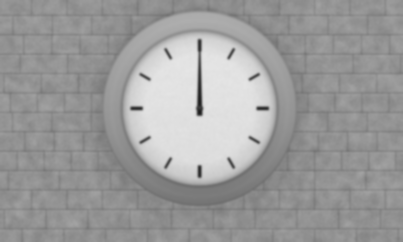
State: 12 h 00 min
